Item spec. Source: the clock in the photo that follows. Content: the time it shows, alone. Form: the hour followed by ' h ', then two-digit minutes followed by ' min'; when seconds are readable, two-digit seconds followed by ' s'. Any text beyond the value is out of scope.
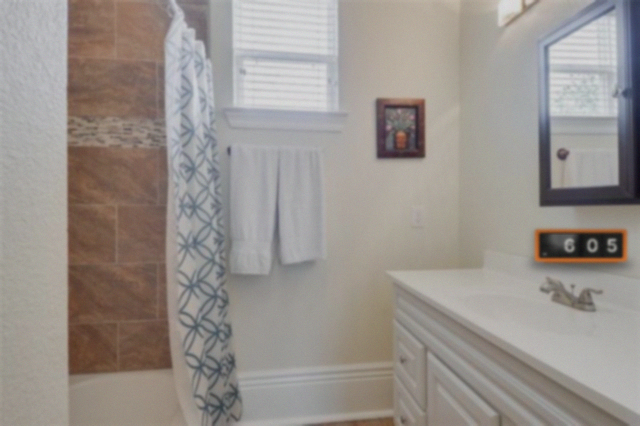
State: 6 h 05 min
